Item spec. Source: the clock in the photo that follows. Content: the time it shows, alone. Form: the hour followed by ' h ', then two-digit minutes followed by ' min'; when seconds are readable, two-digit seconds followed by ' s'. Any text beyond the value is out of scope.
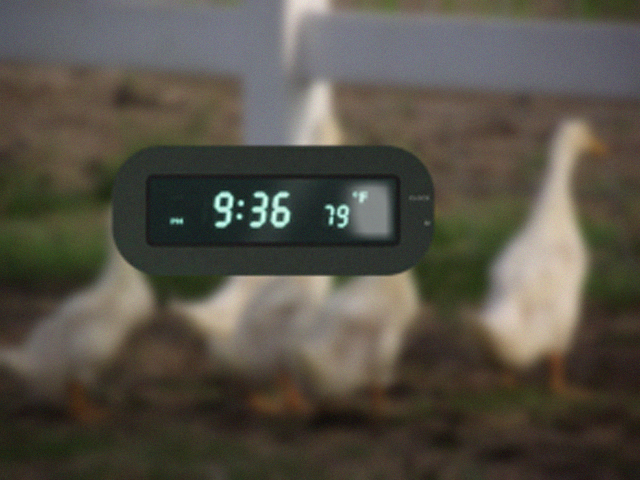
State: 9 h 36 min
